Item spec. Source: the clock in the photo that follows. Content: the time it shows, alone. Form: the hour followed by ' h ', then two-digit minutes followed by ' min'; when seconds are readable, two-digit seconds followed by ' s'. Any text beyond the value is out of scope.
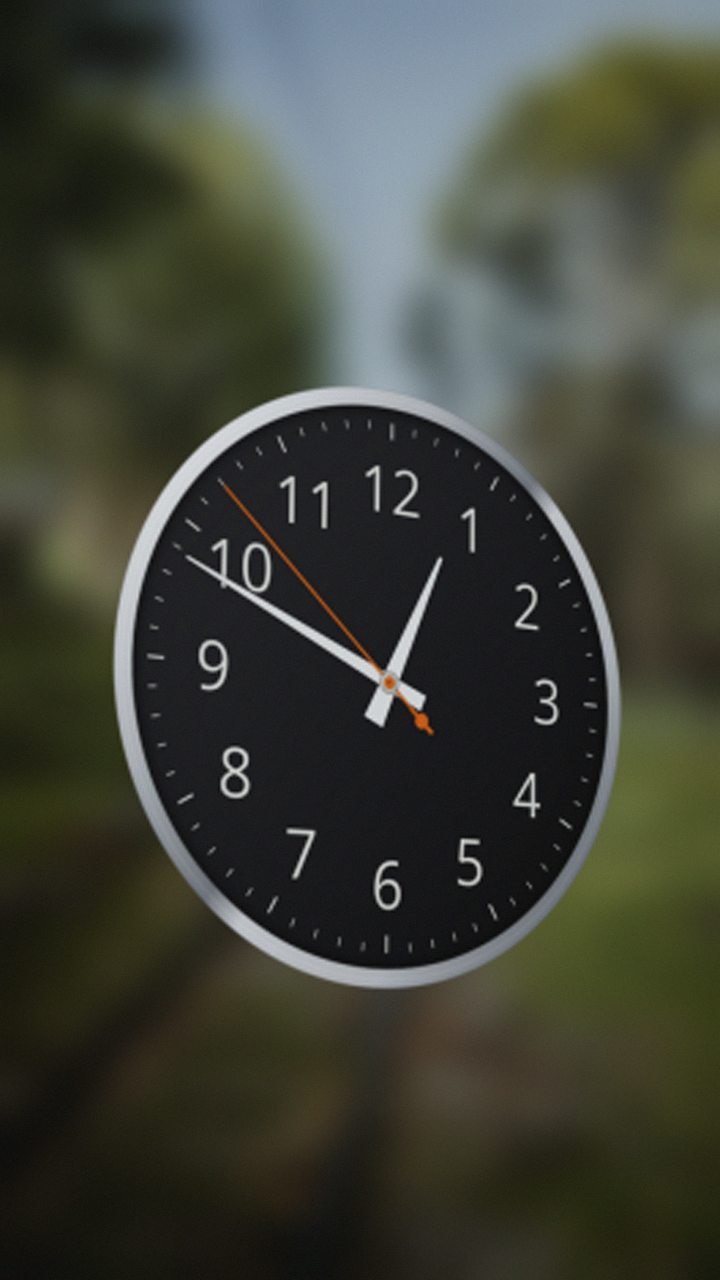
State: 12 h 48 min 52 s
